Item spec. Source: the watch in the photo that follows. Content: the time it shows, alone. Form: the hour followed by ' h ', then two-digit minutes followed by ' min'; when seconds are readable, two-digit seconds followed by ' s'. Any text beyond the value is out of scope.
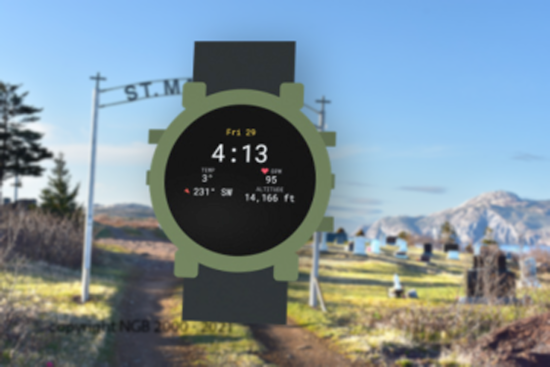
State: 4 h 13 min
